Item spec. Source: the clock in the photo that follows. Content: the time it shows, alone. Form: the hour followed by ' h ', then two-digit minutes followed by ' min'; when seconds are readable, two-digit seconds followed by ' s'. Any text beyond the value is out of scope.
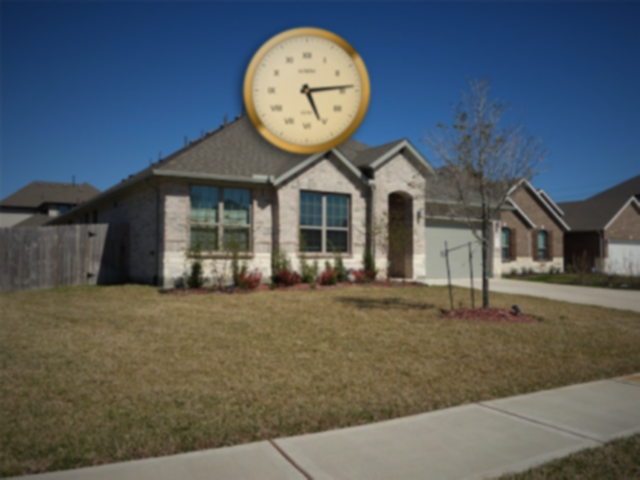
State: 5 h 14 min
